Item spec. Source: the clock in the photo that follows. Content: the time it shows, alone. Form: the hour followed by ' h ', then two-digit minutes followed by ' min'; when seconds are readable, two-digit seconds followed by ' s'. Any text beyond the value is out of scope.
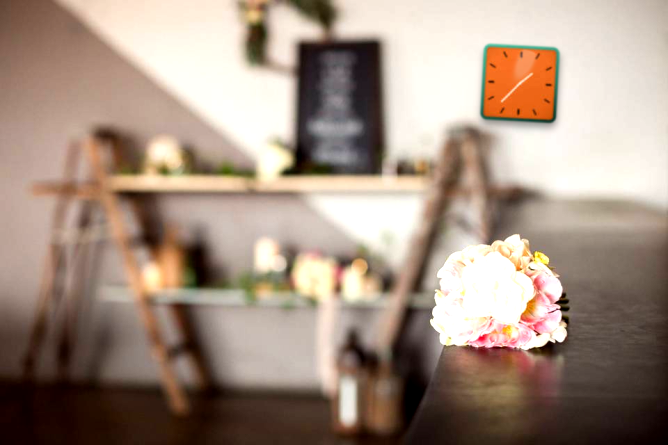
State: 1 h 37 min
